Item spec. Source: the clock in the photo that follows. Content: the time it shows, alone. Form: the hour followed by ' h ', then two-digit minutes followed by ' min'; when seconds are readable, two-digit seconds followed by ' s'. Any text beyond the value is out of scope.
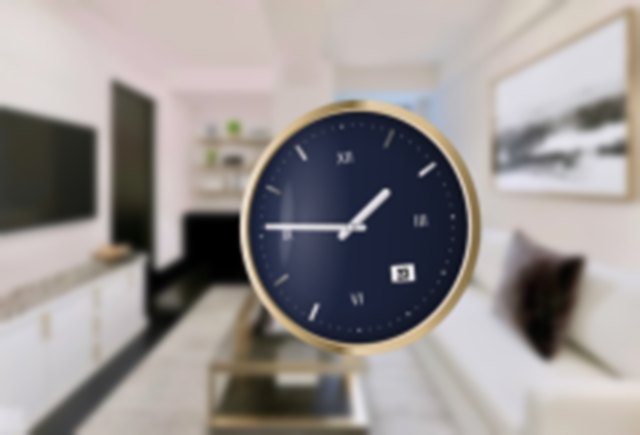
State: 1 h 46 min
